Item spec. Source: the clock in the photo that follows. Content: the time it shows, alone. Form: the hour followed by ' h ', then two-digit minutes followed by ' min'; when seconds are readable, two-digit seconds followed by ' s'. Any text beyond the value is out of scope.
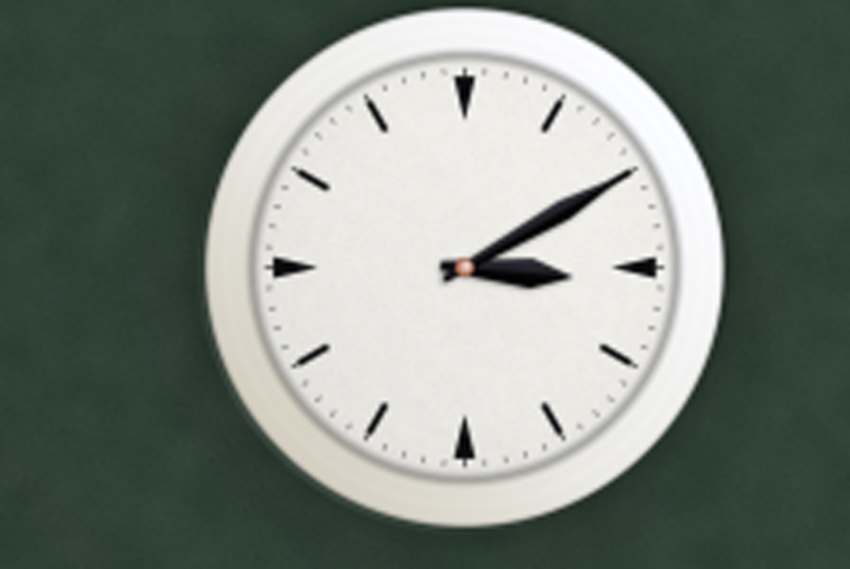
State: 3 h 10 min
